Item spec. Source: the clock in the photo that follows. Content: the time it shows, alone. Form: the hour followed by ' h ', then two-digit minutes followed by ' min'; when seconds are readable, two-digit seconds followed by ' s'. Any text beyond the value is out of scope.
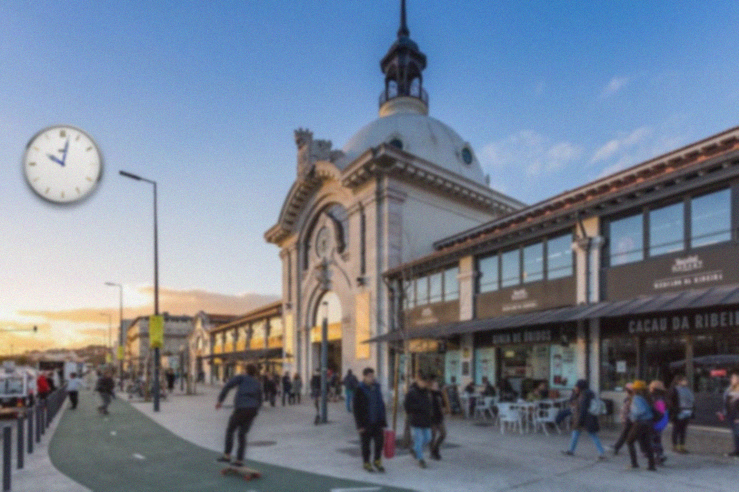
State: 10 h 02 min
